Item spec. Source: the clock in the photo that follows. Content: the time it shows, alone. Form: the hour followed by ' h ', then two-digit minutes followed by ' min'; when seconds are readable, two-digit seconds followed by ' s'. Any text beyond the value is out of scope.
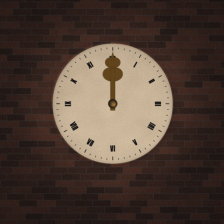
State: 12 h 00 min
